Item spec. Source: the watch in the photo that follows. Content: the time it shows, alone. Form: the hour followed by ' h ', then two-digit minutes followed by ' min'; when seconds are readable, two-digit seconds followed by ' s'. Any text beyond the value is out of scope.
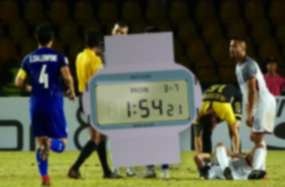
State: 1 h 54 min 21 s
